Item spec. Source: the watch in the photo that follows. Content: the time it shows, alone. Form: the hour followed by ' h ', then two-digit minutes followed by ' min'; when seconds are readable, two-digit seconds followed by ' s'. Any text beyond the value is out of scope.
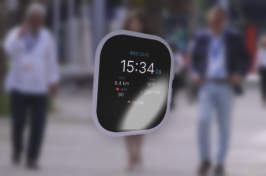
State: 15 h 34 min
